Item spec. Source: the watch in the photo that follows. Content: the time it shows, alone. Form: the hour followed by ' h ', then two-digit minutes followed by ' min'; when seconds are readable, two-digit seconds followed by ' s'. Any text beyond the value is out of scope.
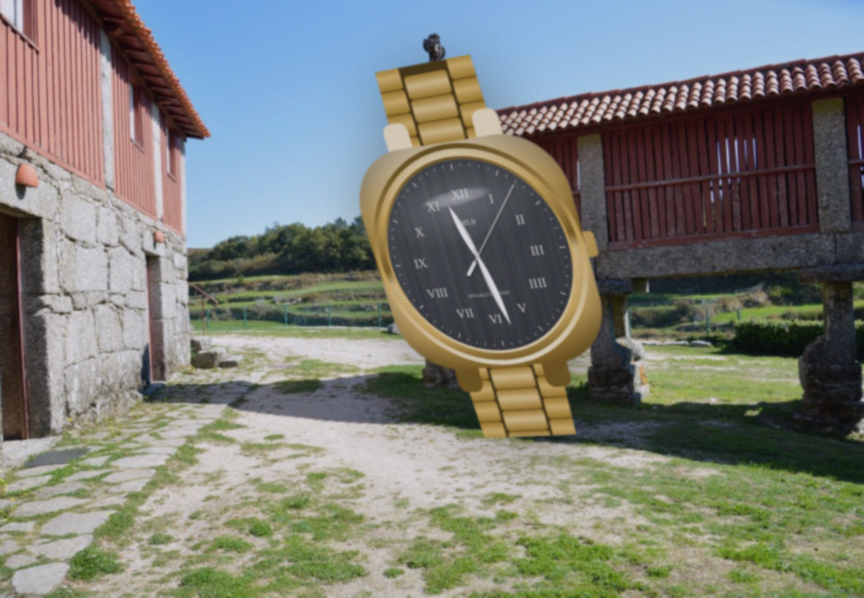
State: 11 h 28 min 07 s
